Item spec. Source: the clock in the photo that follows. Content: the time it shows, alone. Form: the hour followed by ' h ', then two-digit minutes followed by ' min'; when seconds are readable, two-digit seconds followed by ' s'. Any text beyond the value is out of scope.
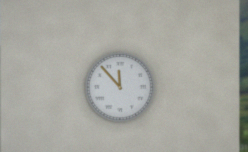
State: 11 h 53 min
